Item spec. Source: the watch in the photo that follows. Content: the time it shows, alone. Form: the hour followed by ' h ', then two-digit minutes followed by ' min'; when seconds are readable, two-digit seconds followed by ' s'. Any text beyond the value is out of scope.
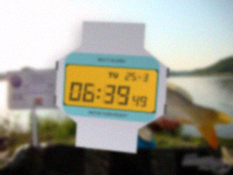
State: 6 h 39 min
